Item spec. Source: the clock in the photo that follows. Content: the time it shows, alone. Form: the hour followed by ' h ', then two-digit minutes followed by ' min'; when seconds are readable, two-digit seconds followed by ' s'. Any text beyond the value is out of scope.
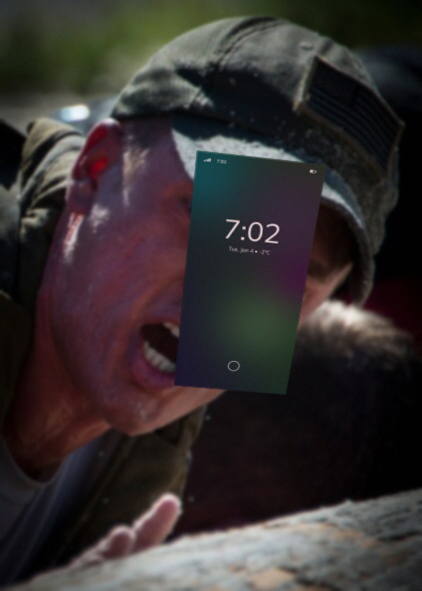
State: 7 h 02 min
